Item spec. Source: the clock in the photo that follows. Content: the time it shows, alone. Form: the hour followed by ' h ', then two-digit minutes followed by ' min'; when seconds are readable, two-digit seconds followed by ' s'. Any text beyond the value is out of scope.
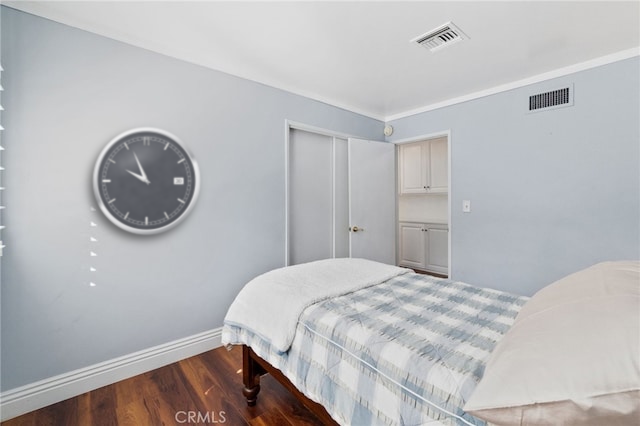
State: 9 h 56 min
